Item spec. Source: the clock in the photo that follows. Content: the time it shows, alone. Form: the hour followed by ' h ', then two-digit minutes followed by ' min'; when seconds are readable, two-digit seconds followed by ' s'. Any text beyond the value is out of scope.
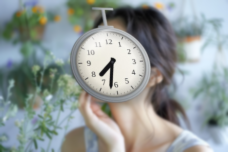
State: 7 h 32 min
